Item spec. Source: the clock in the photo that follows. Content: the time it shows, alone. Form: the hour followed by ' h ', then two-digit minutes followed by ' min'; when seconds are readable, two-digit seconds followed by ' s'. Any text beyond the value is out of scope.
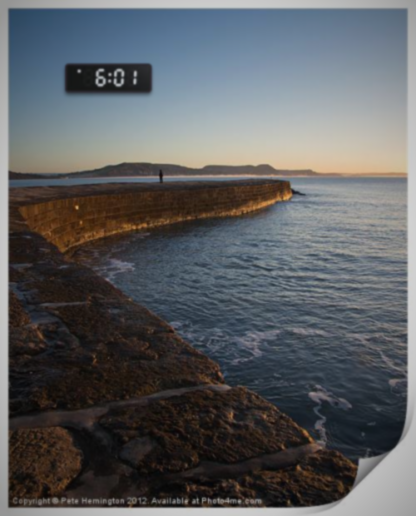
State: 6 h 01 min
